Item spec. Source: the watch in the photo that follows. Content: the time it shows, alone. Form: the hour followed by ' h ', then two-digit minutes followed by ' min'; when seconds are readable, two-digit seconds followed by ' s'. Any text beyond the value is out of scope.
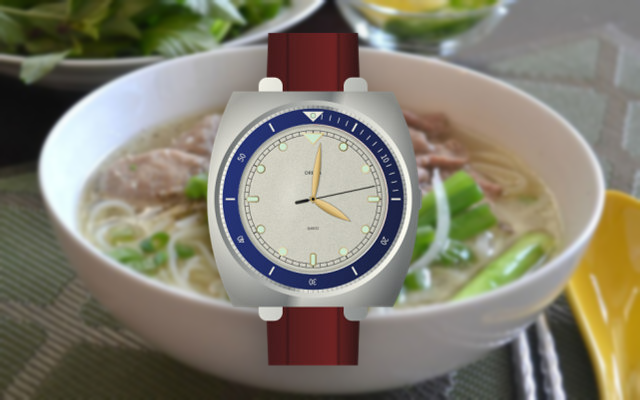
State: 4 h 01 min 13 s
